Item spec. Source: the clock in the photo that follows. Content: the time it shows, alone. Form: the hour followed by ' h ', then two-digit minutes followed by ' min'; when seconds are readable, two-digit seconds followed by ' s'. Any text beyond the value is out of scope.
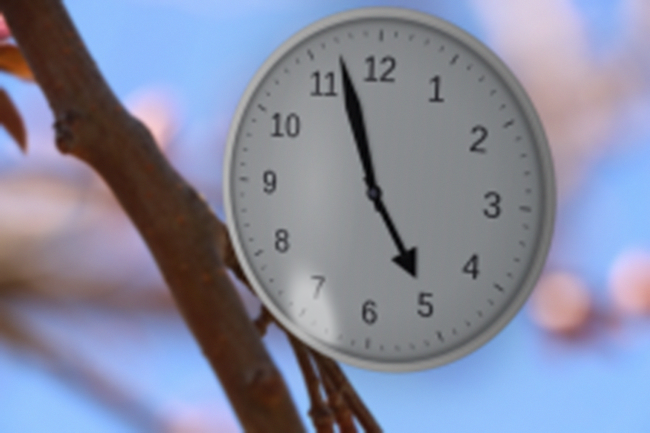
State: 4 h 57 min
